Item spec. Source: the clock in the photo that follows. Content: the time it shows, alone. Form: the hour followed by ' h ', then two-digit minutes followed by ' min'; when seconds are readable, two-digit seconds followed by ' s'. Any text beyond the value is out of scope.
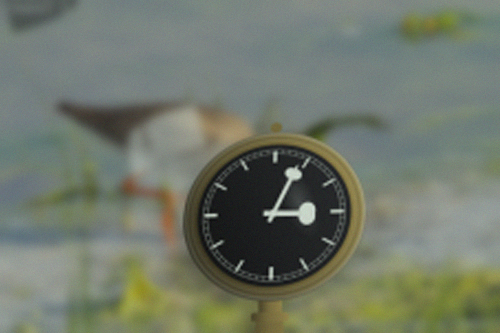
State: 3 h 04 min
